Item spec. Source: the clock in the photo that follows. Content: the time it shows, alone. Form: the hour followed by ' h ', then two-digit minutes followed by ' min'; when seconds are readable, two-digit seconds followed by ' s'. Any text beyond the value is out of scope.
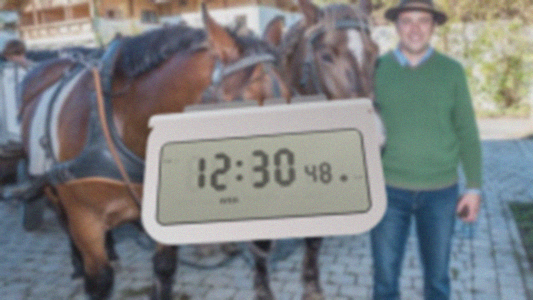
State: 12 h 30 min 48 s
